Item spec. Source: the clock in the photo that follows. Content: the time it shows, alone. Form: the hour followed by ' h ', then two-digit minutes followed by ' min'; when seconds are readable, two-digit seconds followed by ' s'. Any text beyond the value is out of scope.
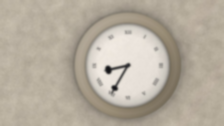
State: 8 h 35 min
